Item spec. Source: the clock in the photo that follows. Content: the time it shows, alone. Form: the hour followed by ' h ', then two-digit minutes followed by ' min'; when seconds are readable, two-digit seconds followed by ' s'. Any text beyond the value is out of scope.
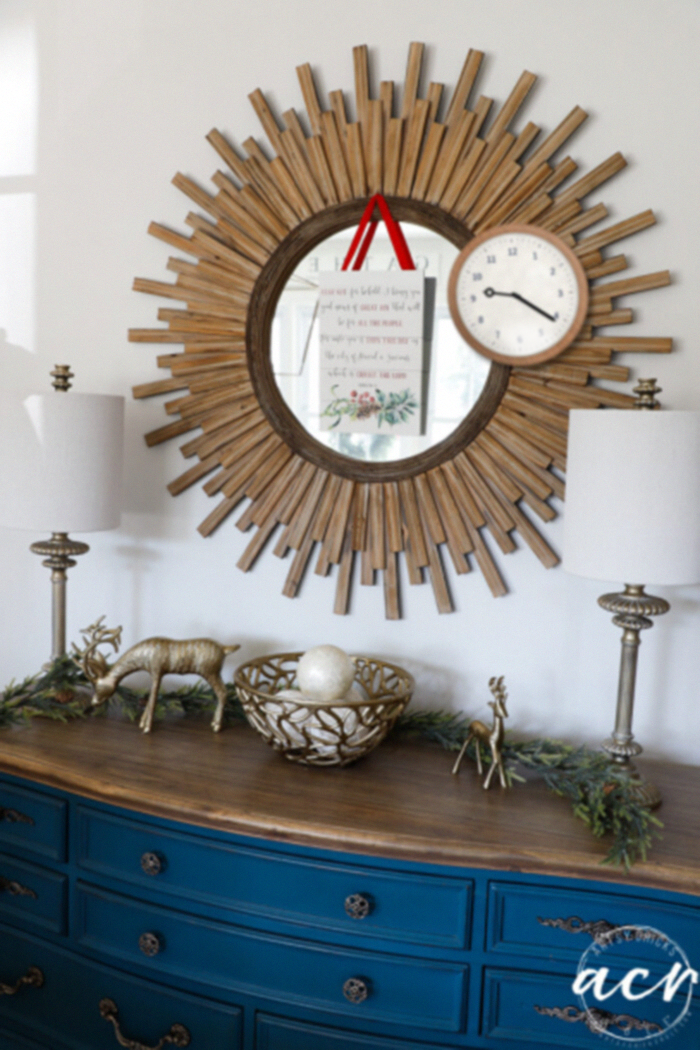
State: 9 h 21 min
